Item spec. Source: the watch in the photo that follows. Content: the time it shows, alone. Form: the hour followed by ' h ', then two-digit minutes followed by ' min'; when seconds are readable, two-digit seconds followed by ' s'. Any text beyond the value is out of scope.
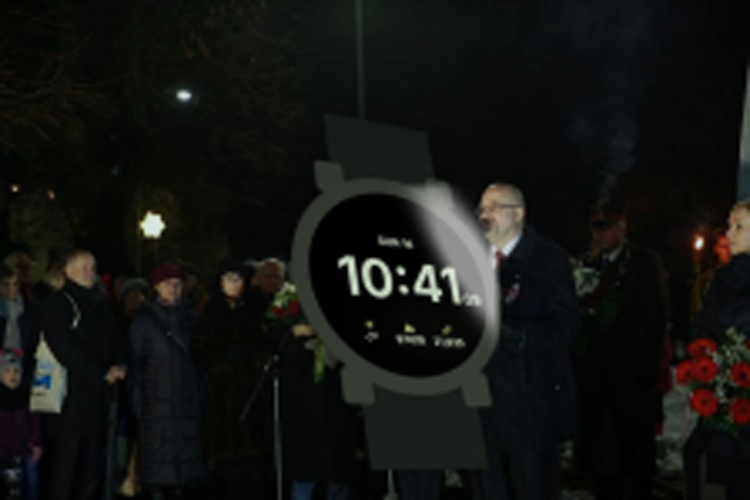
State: 10 h 41 min
